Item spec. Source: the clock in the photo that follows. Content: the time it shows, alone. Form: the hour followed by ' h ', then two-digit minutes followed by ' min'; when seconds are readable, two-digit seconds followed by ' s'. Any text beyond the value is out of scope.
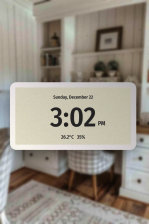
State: 3 h 02 min
